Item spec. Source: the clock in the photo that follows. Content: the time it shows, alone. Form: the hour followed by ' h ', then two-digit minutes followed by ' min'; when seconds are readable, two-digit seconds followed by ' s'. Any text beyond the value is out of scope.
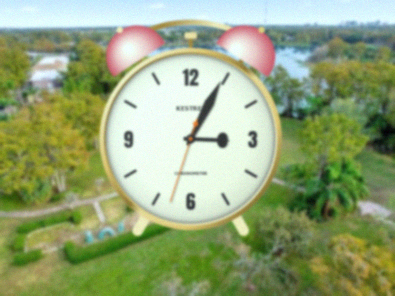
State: 3 h 04 min 33 s
